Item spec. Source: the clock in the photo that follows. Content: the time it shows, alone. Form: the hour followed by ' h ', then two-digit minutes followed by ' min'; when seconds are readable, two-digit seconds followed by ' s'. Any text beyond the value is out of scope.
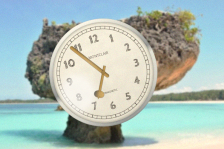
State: 6 h 54 min
